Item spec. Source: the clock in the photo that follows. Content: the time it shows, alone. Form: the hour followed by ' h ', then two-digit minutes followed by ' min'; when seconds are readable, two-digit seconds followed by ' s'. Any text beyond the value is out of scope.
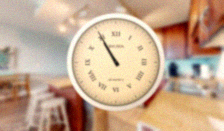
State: 10 h 55 min
